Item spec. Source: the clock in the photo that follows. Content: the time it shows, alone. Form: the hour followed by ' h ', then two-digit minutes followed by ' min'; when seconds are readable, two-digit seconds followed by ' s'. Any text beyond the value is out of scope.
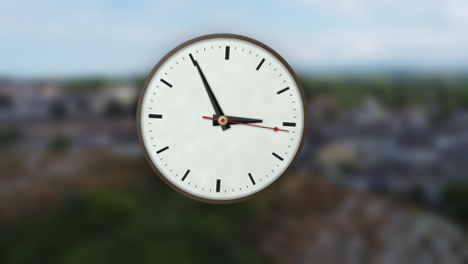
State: 2 h 55 min 16 s
